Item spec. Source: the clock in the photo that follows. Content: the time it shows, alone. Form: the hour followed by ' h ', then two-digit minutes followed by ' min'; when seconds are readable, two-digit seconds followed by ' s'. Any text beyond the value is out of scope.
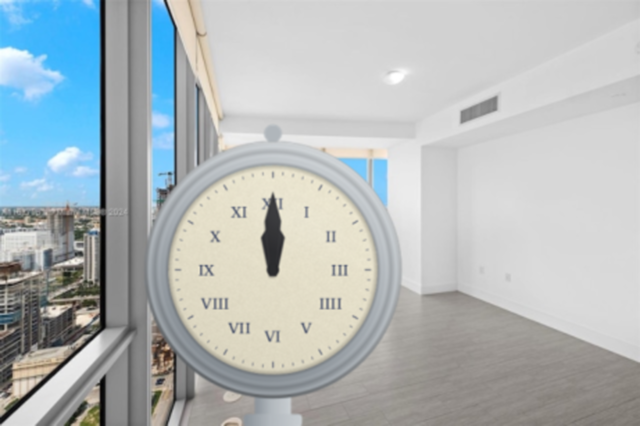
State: 12 h 00 min
